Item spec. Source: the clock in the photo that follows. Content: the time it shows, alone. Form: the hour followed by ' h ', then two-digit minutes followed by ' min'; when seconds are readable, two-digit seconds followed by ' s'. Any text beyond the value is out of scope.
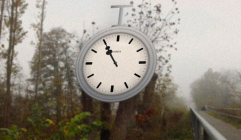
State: 10 h 55 min
